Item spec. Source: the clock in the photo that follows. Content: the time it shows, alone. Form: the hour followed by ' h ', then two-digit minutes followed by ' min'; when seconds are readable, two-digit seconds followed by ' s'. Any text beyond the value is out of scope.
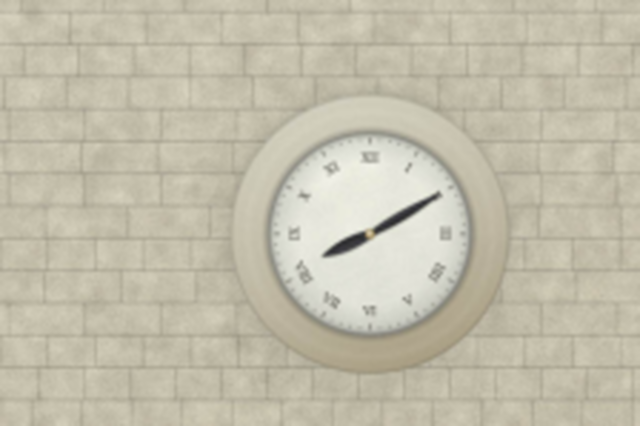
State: 8 h 10 min
